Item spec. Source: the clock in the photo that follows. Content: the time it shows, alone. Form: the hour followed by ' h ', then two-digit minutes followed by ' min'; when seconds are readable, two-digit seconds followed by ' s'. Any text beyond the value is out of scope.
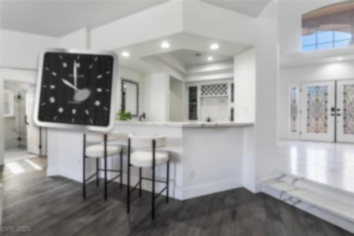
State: 9 h 59 min
